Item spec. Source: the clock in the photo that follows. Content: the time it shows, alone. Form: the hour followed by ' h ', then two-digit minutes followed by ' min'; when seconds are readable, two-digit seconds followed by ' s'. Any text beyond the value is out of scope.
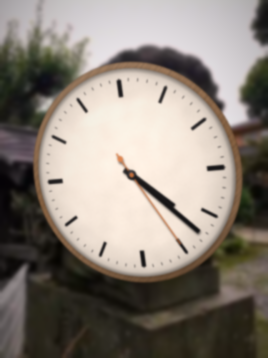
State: 4 h 22 min 25 s
